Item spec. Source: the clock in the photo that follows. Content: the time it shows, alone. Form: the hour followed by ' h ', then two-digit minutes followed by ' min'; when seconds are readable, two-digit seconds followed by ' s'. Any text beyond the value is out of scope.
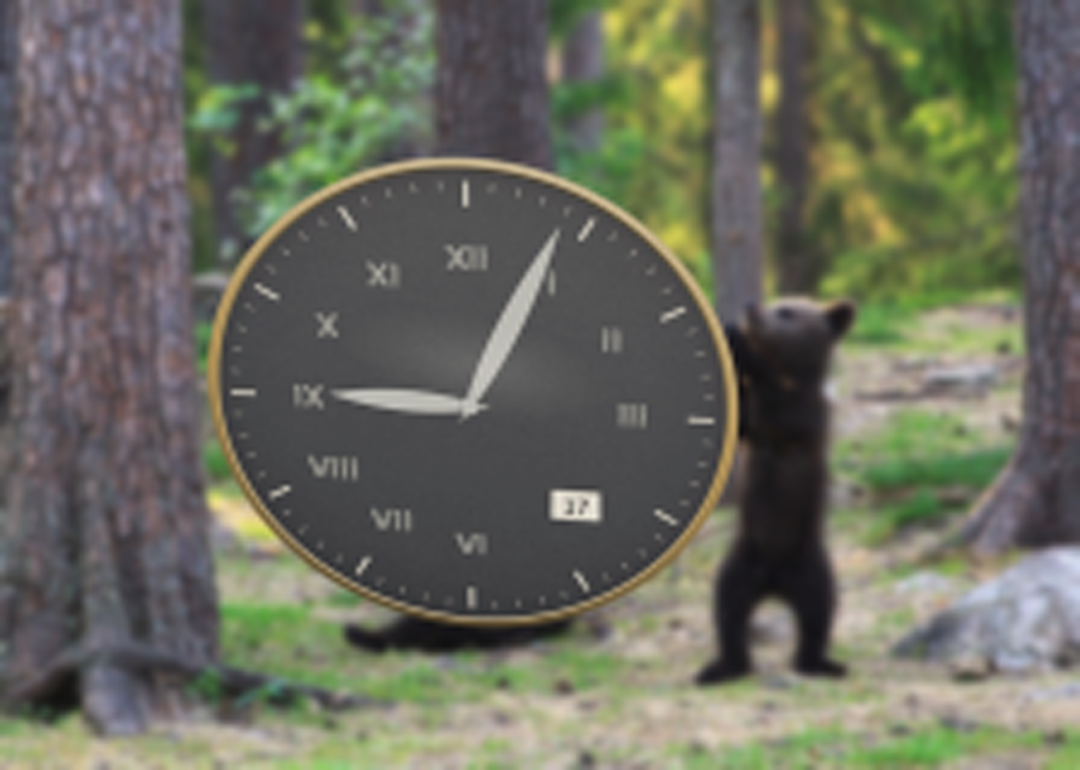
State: 9 h 04 min
